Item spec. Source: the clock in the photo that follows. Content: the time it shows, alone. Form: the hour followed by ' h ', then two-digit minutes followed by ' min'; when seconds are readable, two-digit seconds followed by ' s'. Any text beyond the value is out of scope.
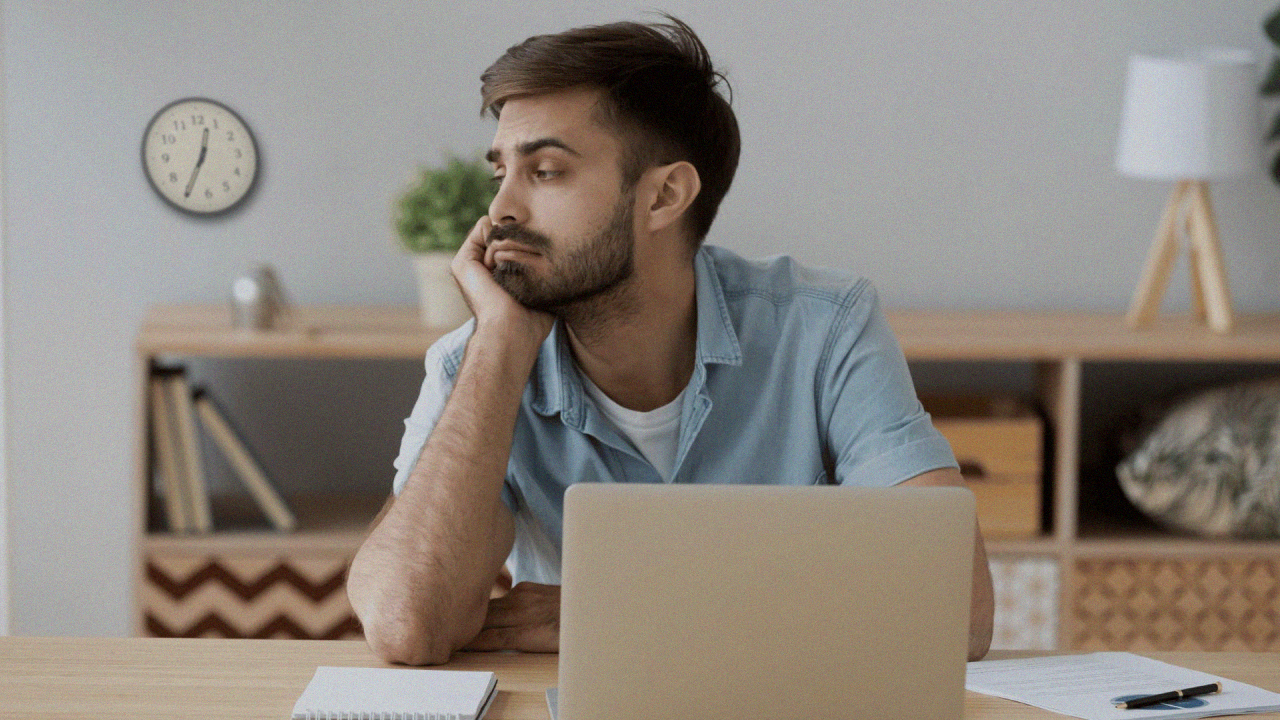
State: 12 h 35 min
